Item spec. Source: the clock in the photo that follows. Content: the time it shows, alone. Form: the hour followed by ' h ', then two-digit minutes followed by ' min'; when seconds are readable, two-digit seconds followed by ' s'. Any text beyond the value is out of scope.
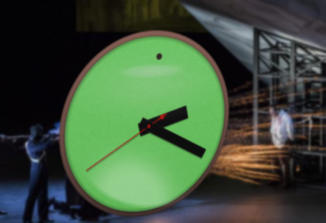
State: 2 h 18 min 39 s
